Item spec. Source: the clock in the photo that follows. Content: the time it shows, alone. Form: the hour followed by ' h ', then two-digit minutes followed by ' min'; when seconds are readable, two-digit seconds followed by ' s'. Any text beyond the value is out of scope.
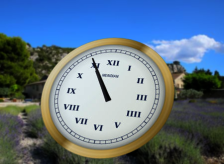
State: 10 h 55 min
